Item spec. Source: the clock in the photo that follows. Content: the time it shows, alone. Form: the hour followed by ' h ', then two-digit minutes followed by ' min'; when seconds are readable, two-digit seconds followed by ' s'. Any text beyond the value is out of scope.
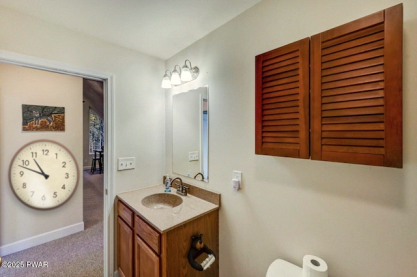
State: 10 h 48 min
